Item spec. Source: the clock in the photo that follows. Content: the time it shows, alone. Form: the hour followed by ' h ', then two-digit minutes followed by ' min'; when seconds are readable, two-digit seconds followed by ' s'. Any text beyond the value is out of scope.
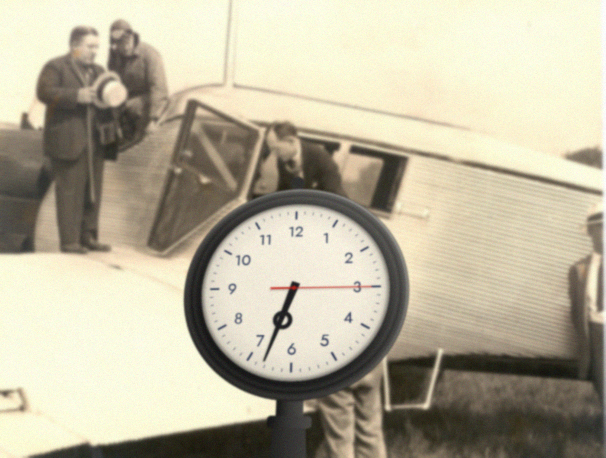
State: 6 h 33 min 15 s
